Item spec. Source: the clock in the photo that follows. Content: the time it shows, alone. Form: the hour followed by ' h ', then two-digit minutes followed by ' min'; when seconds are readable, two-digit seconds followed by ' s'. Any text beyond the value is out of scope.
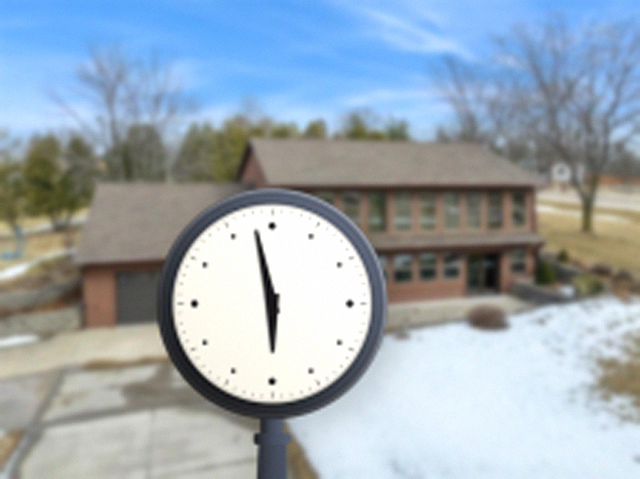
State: 5 h 58 min
